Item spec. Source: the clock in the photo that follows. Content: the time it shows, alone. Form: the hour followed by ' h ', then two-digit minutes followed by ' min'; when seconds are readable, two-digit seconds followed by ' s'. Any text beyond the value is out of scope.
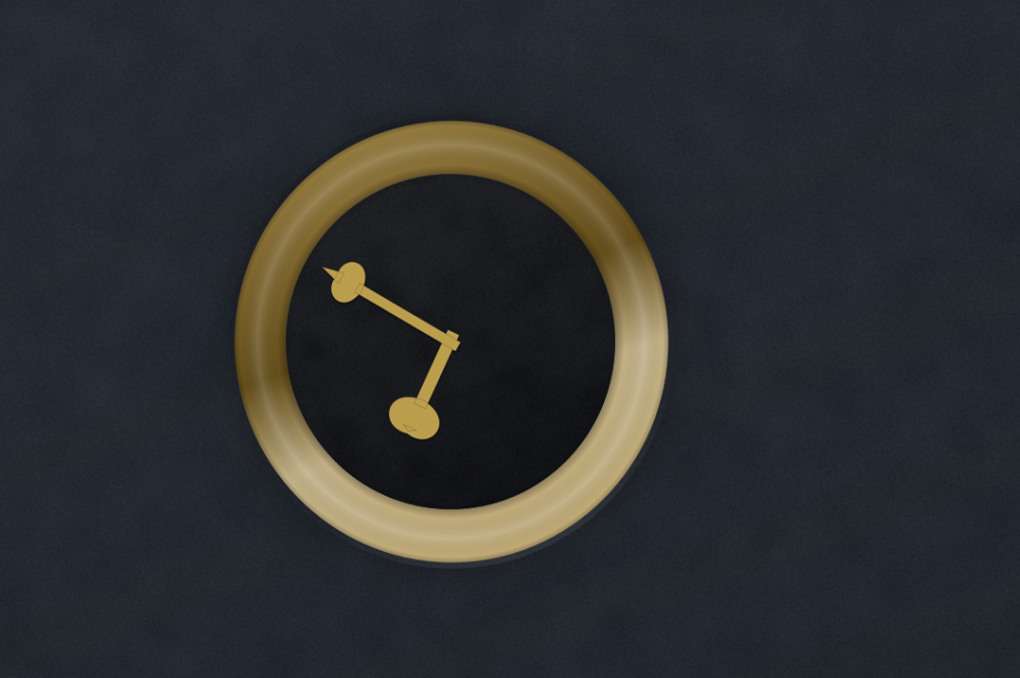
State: 6 h 50 min
